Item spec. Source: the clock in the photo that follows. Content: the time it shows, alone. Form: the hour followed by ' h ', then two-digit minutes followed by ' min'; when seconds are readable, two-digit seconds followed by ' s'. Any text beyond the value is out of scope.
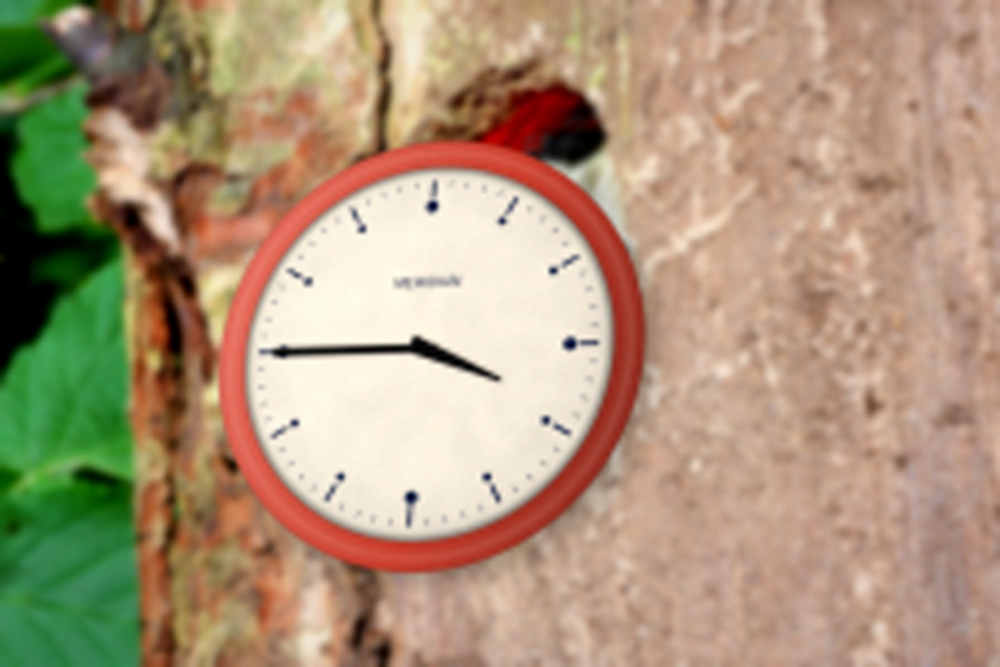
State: 3 h 45 min
